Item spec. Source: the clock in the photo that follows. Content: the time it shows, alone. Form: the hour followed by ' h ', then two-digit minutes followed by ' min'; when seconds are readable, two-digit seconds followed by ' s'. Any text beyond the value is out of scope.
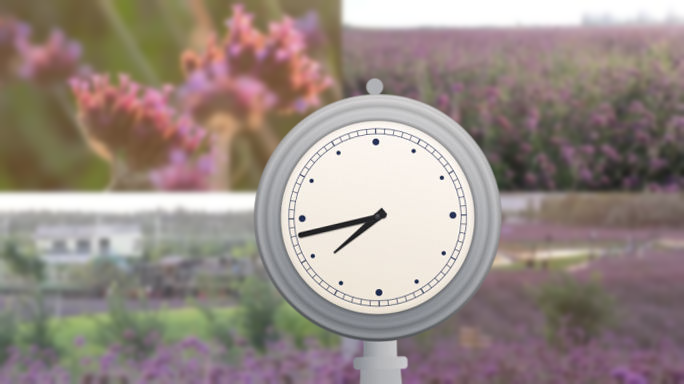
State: 7 h 43 min
